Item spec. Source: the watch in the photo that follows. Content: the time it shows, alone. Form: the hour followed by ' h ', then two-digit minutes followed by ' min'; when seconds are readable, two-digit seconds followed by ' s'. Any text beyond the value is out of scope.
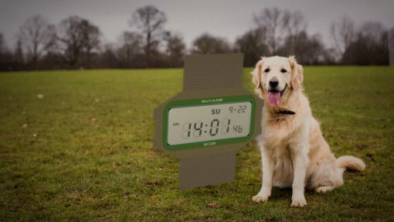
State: 14 h 01 min
